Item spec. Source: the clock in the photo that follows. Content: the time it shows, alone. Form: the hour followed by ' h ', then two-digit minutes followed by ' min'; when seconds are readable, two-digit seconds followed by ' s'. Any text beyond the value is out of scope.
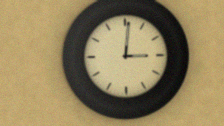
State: 3 h 01 min
